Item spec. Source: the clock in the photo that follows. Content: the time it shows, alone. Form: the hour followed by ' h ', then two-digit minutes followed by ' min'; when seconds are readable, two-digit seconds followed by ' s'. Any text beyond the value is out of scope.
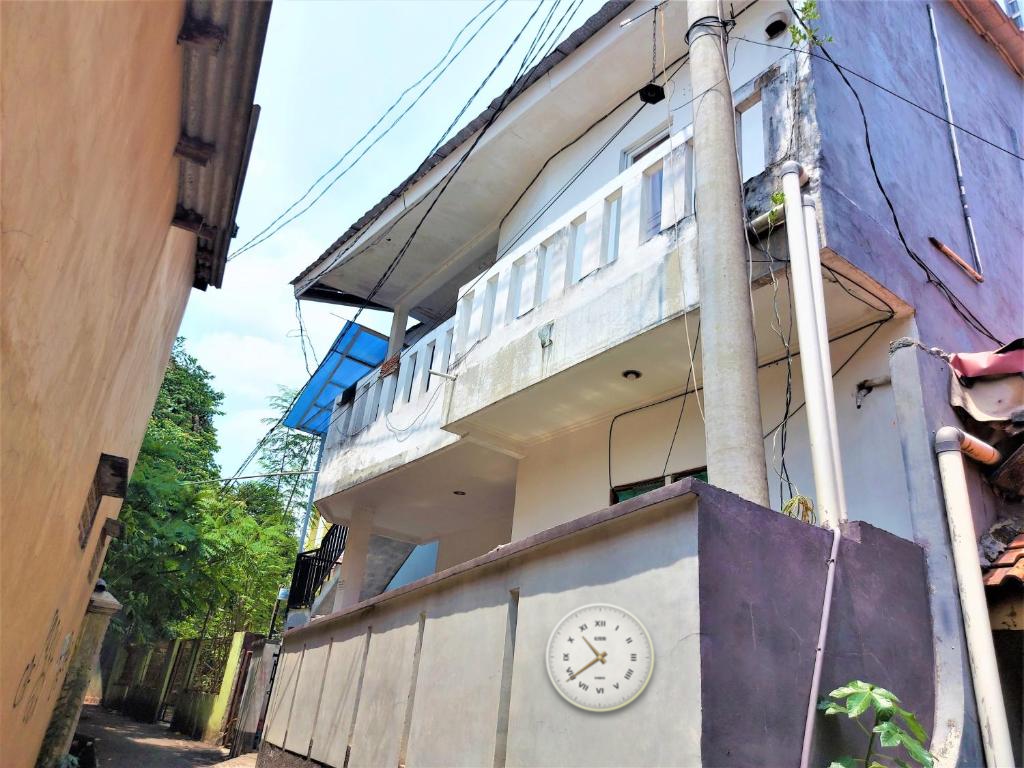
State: 10 h 39 min
